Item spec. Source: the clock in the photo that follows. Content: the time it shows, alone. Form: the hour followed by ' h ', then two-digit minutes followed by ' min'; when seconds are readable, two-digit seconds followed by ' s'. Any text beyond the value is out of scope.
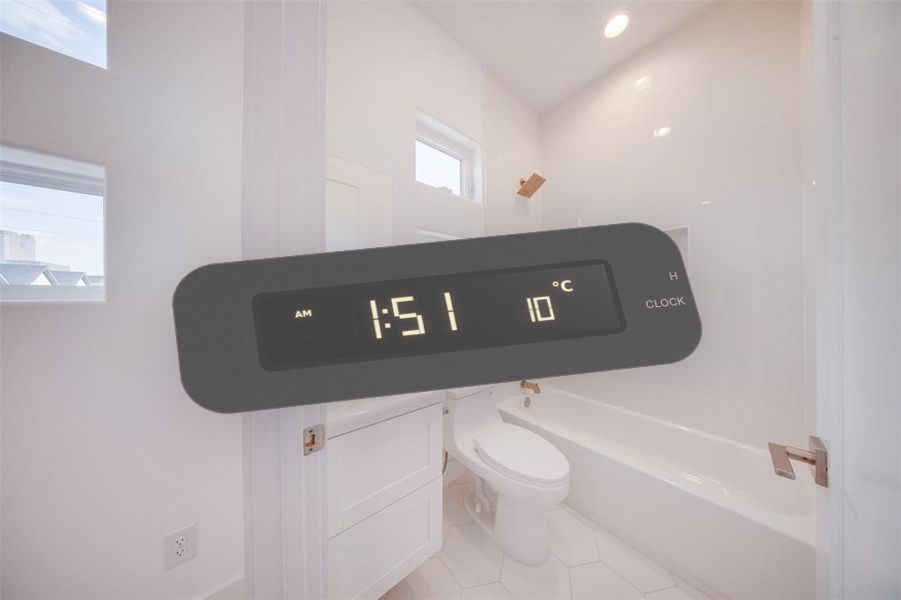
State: 1 h 51 min
